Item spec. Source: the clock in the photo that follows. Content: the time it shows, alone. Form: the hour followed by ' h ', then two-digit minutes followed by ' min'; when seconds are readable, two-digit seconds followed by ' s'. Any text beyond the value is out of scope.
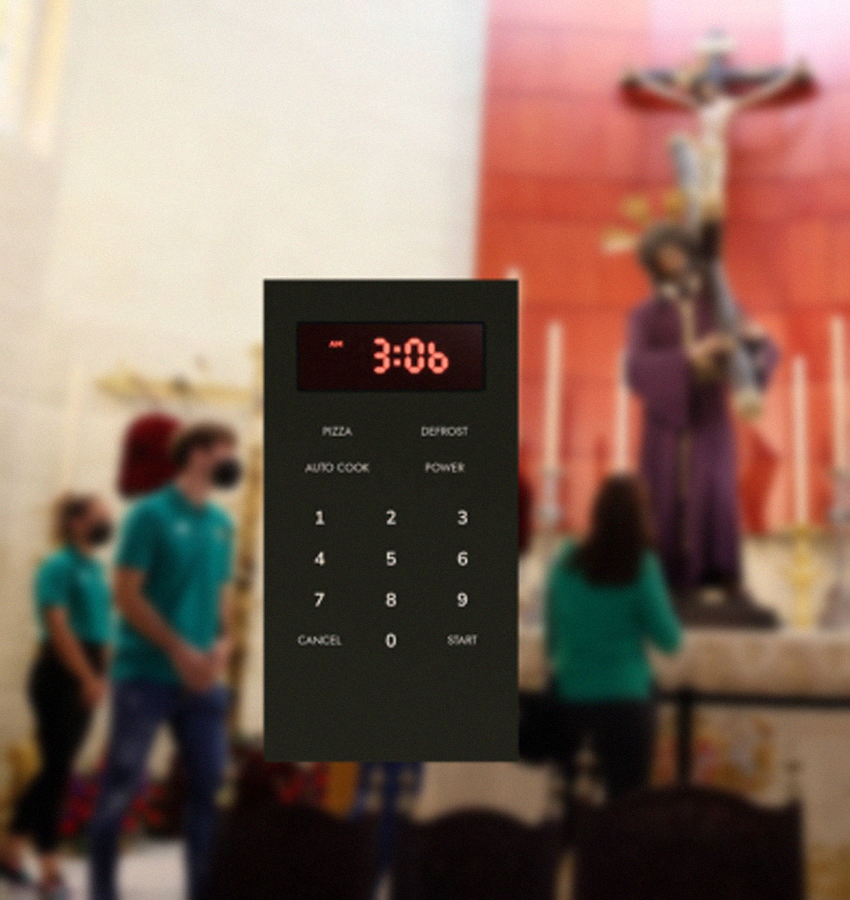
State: 3 h 06 min
